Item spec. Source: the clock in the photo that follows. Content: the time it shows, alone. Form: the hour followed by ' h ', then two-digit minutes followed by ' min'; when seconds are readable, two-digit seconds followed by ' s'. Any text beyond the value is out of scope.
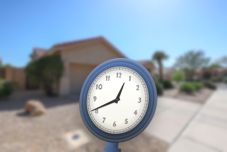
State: 12 h 41 min
